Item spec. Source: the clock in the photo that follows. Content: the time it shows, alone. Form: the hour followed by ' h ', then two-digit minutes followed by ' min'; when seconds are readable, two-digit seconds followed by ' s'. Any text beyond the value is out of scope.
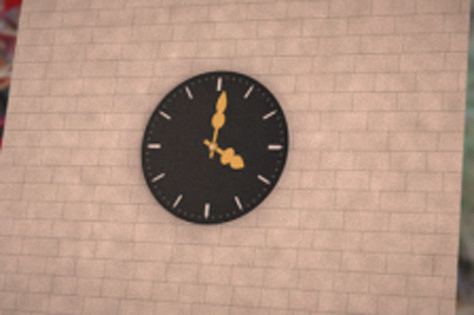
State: 4 h 01 min
